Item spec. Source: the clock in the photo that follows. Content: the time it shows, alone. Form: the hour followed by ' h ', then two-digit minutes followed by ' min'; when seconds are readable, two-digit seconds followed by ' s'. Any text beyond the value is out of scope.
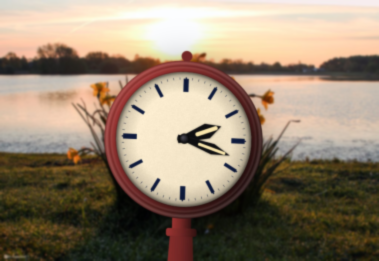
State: 2 h 18 min
